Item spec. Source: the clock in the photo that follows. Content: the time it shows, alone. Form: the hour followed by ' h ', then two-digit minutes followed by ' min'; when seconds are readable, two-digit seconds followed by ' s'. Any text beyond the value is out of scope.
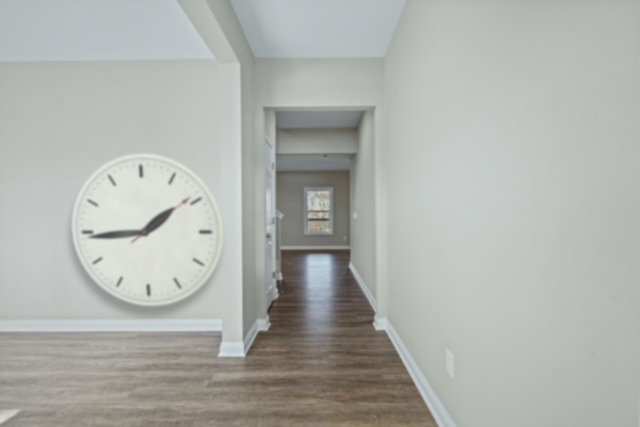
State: 1 h 44 min 09 s
